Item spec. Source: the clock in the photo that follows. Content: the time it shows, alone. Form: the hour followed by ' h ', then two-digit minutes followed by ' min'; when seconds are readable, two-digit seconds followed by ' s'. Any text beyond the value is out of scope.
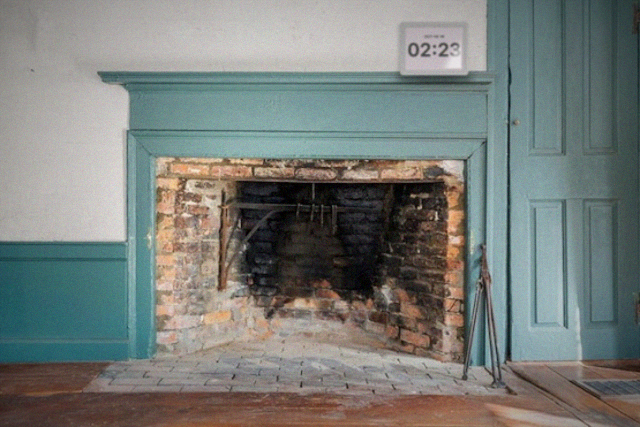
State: 2 h 23 min
